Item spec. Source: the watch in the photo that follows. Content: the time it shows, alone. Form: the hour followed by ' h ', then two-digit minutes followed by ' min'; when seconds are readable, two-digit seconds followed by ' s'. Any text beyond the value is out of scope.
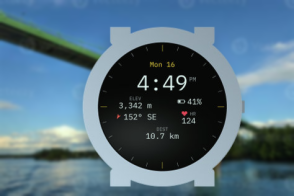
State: 4 h 49 min
